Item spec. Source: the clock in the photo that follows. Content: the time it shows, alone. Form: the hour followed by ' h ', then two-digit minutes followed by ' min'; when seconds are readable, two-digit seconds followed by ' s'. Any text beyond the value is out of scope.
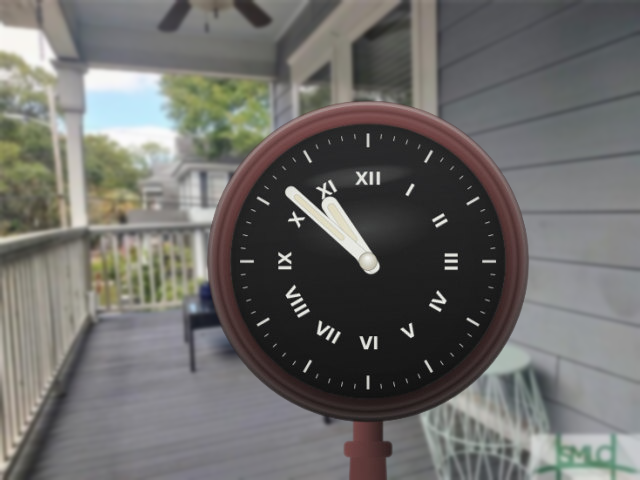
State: 10 h 52 min
